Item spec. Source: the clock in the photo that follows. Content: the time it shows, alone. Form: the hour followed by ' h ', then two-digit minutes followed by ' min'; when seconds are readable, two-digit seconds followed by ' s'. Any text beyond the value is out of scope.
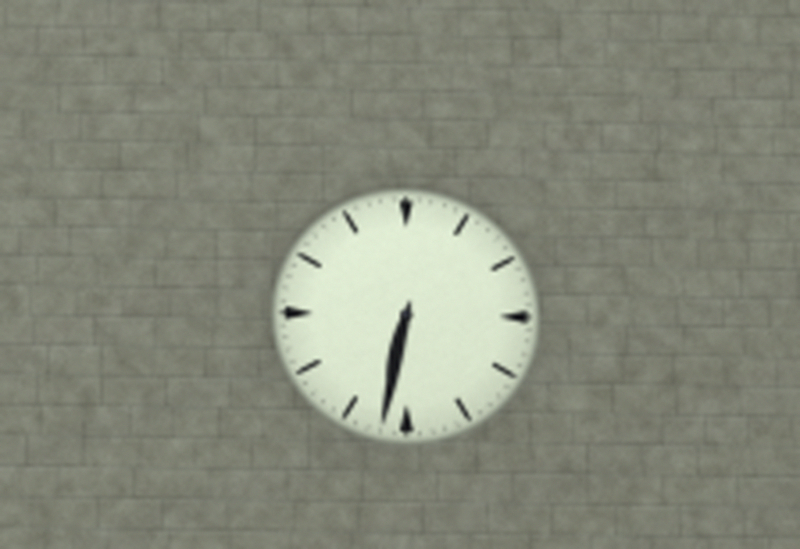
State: 6 h 32 min
